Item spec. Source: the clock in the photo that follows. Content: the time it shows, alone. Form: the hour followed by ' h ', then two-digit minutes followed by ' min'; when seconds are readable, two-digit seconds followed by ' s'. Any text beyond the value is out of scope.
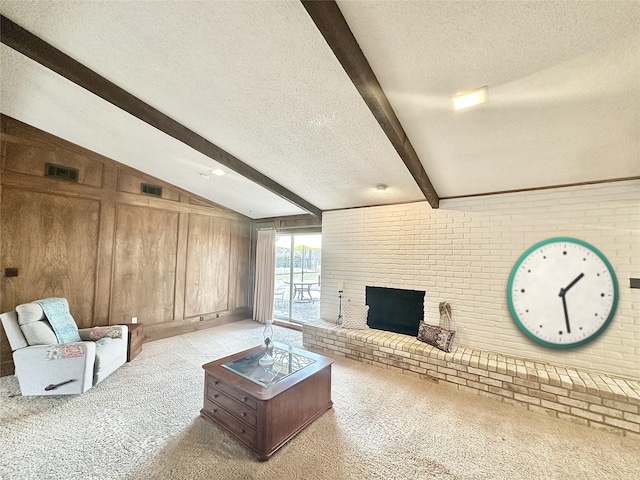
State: 1 h 28 min
